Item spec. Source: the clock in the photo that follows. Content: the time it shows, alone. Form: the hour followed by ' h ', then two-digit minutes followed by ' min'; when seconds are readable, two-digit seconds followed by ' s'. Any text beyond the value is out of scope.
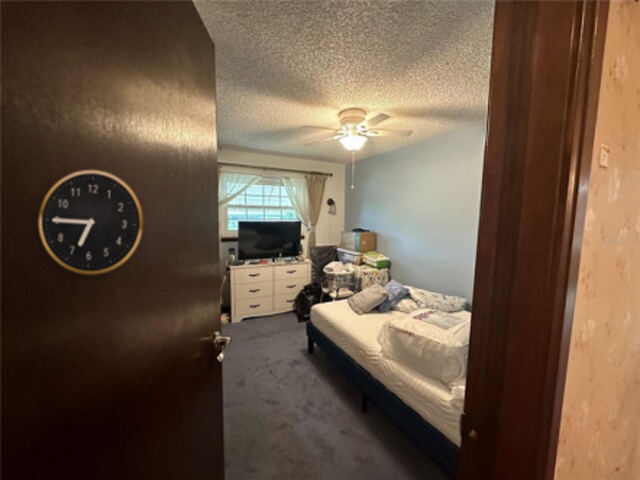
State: 6 h 45 min
